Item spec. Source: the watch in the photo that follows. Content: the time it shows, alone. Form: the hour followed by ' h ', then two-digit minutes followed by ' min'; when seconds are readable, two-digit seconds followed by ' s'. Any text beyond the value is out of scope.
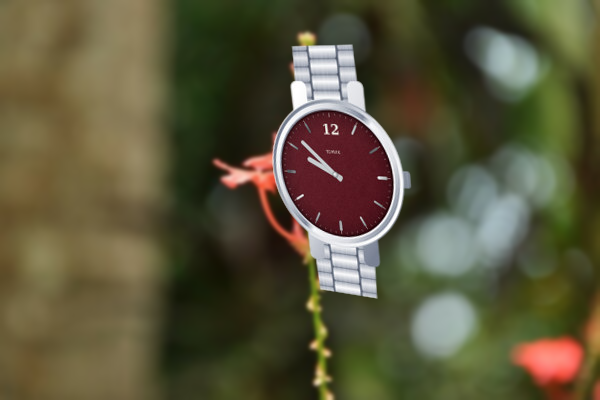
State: 9 h 52 min
